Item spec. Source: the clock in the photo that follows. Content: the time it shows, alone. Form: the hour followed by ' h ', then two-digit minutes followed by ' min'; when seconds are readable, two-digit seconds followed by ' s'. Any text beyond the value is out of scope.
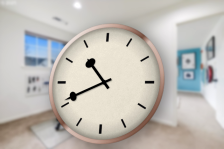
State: 10 h 41 min
